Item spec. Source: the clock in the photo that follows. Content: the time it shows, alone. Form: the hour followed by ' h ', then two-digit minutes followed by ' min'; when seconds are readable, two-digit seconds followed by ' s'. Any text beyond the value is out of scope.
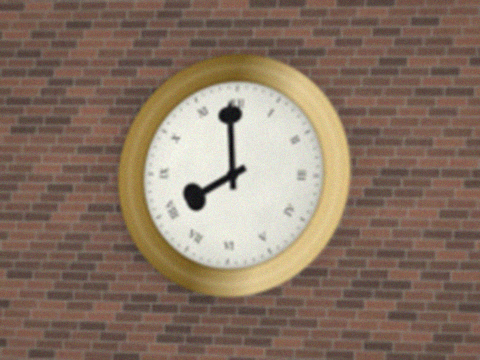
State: 7 h 59 min
